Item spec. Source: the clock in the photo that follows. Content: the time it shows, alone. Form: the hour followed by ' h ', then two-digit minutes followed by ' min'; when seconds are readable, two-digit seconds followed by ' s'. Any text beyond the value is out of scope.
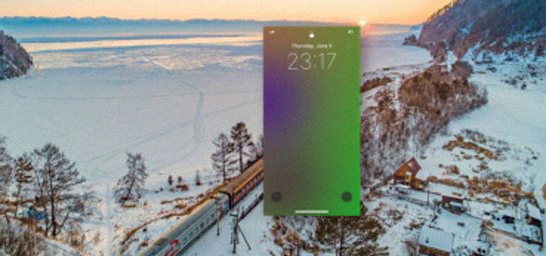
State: 23 h 17 min
